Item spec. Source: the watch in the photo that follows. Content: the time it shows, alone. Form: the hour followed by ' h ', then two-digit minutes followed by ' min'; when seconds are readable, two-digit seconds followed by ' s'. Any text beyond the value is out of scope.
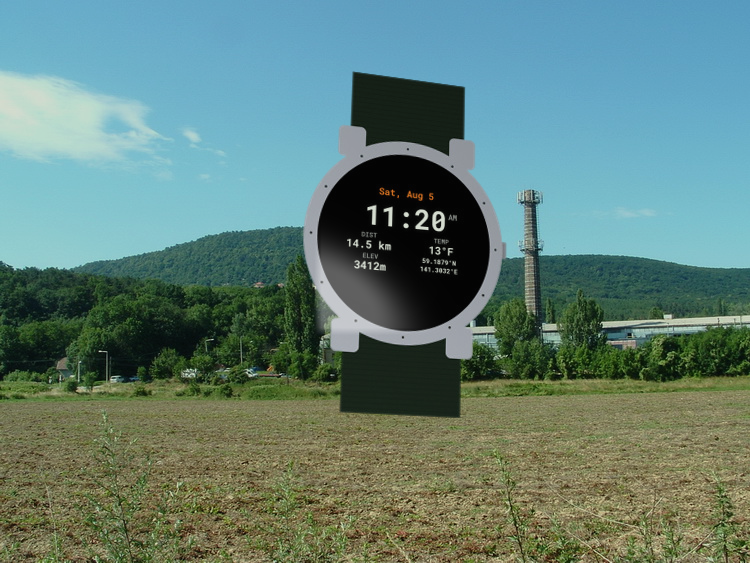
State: 11 h 20 min
